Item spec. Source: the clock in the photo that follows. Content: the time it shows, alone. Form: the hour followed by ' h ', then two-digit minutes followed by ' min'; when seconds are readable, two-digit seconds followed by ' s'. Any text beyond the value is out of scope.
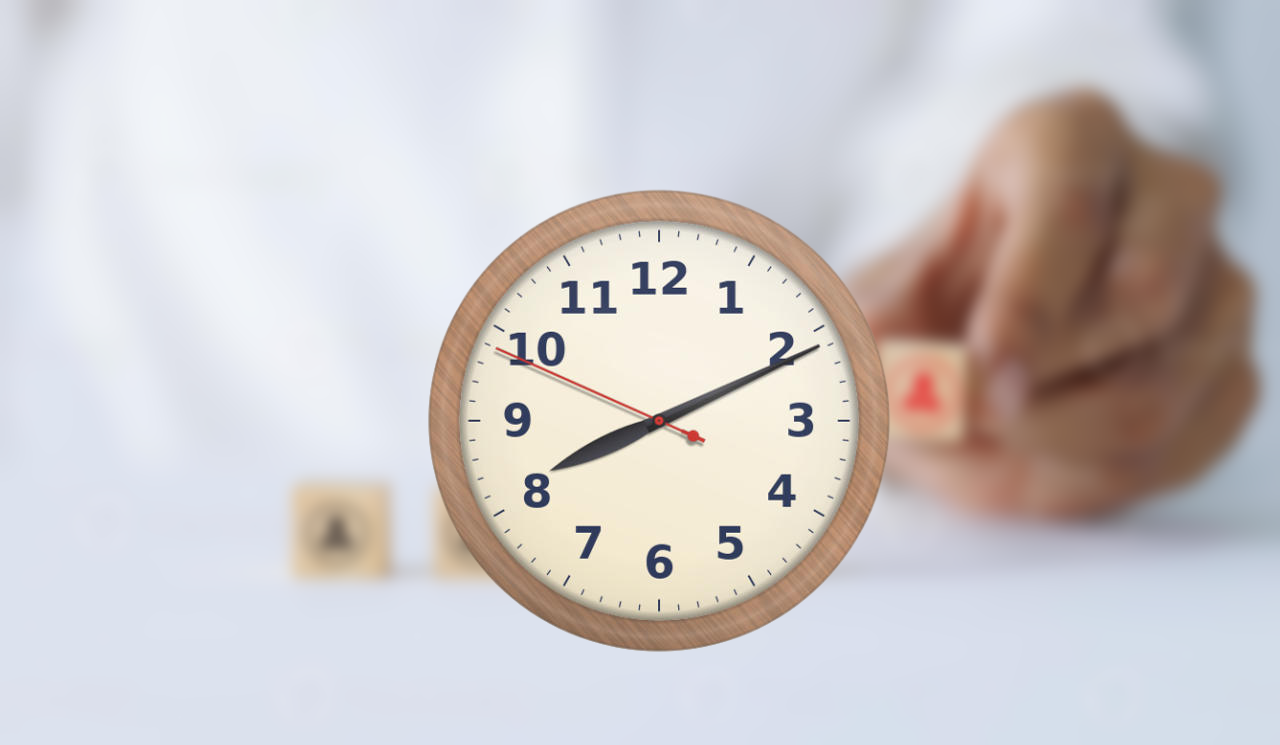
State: 8 h 10 min 49 s
